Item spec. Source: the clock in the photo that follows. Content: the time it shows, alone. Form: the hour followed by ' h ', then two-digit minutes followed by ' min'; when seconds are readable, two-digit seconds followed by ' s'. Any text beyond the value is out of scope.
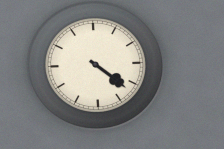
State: 4 h 22 min
